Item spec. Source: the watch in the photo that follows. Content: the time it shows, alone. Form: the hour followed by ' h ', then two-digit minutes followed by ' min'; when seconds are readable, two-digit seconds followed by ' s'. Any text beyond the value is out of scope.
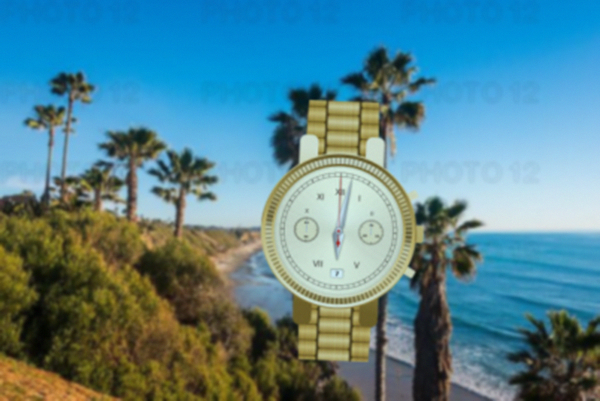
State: 6 h 02 min
